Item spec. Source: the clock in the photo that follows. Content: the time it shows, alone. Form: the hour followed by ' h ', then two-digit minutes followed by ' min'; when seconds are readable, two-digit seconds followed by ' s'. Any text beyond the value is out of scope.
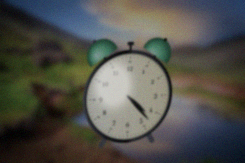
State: 4 h 23 min
